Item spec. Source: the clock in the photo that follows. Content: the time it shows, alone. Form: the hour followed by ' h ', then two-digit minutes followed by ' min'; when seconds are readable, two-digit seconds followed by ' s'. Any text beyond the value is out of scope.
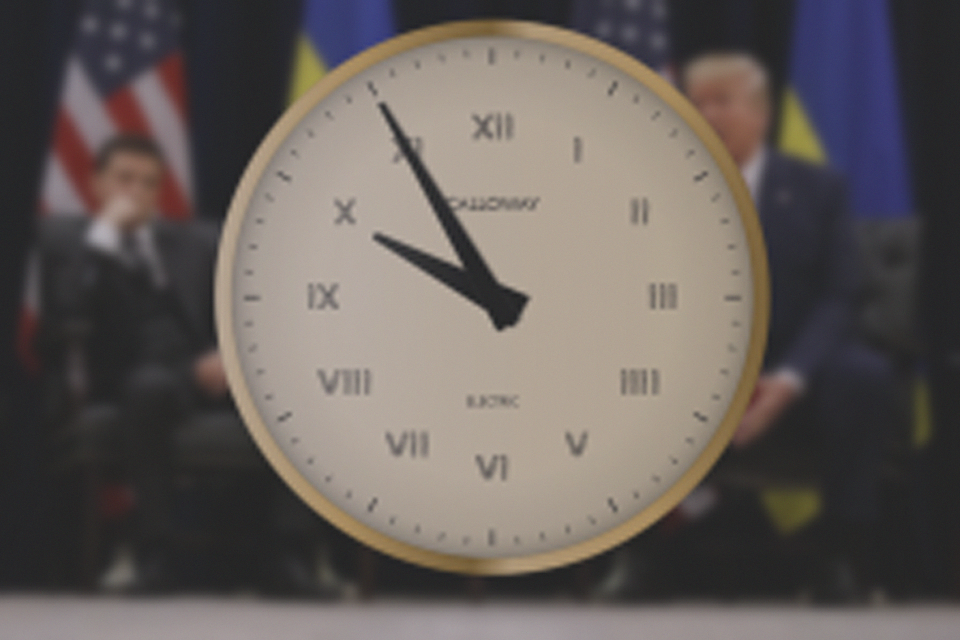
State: 9 h 55 min
